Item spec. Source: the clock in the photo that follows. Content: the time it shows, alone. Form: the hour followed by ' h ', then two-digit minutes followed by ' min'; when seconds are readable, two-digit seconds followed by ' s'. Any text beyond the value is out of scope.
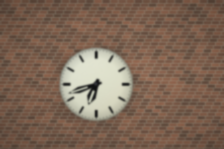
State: 6 h 42 min
